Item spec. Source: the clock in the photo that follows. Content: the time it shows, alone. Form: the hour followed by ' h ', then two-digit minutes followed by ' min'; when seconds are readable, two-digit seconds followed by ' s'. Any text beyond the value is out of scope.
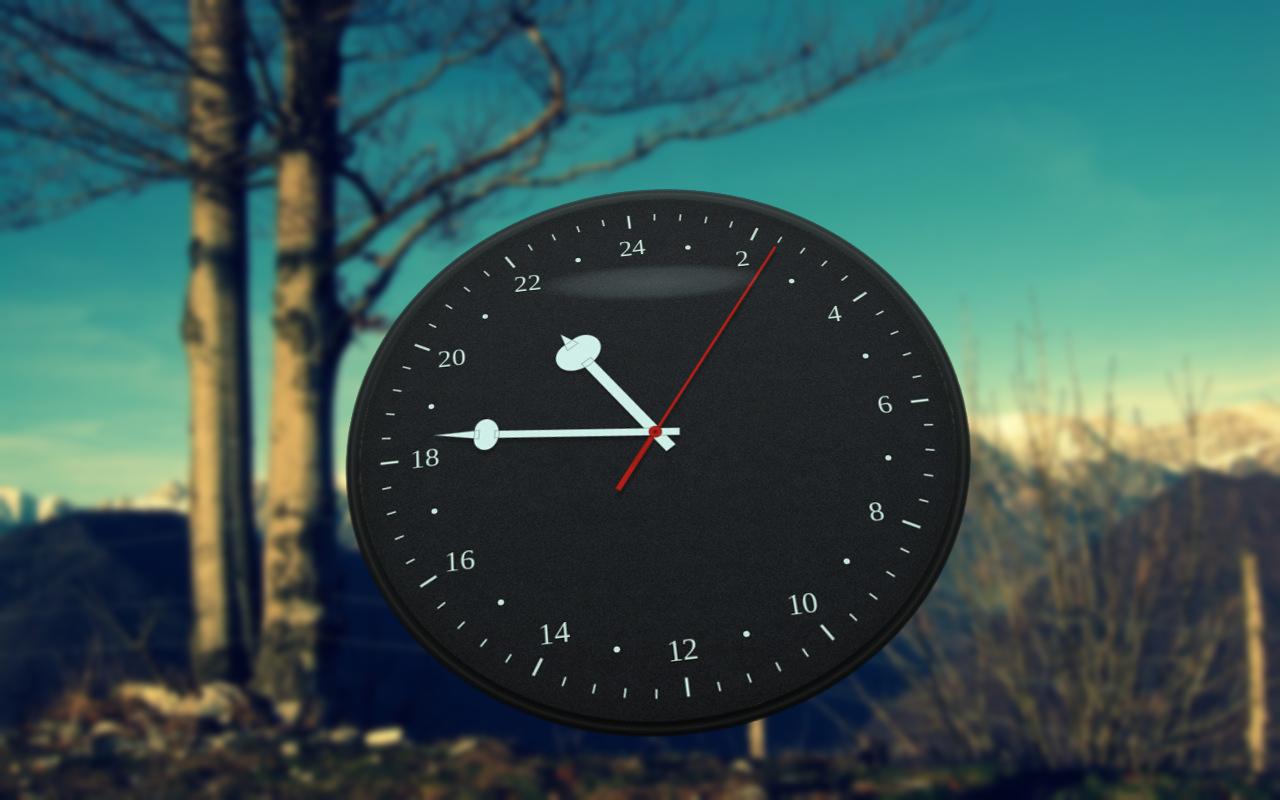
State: 21 h 46 min 06 s
